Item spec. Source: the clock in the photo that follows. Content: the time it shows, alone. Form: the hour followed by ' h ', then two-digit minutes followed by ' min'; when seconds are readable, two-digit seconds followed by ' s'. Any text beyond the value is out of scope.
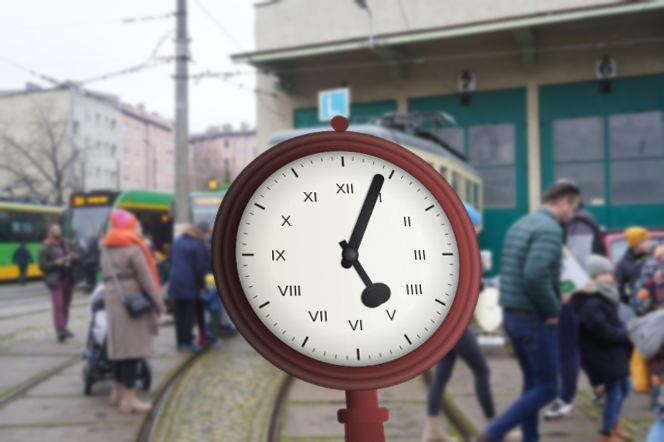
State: 5 h 04 min
